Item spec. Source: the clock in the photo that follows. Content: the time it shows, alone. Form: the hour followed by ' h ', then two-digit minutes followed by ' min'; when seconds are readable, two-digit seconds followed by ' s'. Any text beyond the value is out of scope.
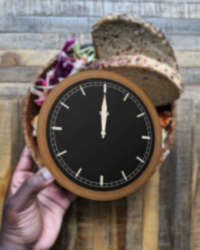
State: 12 h 00 min
